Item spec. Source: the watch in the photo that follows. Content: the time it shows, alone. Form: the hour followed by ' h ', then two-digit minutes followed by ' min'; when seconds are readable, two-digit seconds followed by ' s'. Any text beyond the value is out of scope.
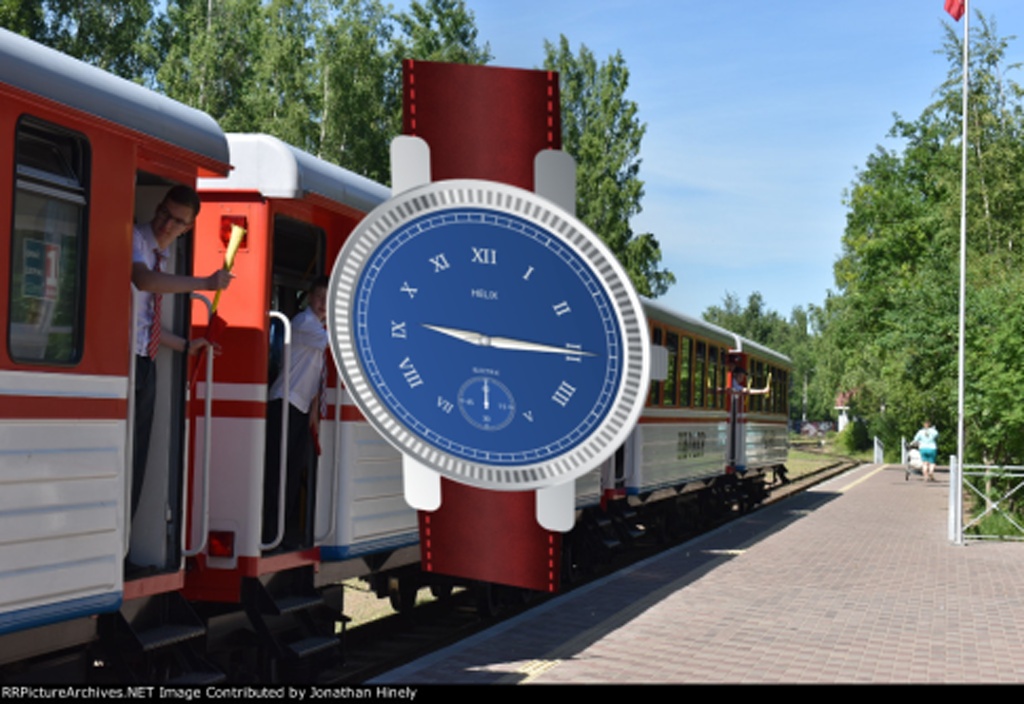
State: 9 h 15 min
